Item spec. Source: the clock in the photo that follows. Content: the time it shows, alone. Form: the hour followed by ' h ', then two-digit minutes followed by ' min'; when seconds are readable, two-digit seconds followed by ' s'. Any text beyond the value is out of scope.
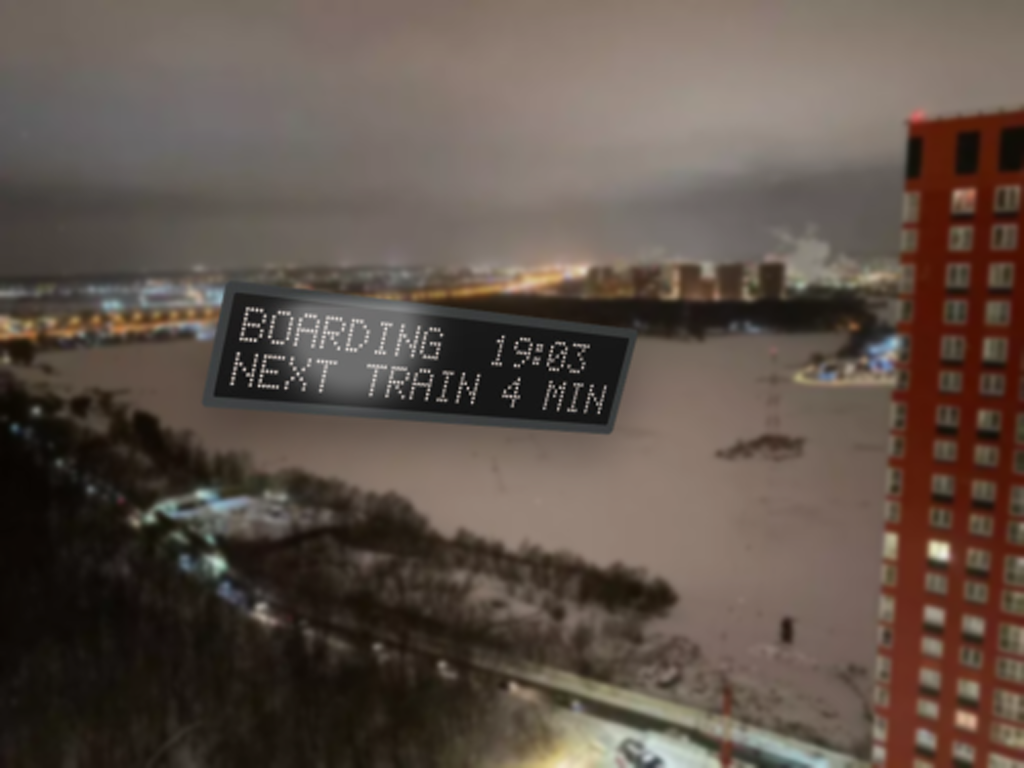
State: 19 h 03 min
